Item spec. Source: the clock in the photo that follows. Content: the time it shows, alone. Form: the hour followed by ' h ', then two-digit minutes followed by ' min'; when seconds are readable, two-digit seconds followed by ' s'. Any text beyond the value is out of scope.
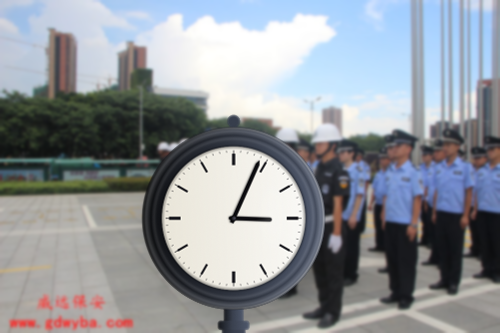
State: 3 h 04 min
